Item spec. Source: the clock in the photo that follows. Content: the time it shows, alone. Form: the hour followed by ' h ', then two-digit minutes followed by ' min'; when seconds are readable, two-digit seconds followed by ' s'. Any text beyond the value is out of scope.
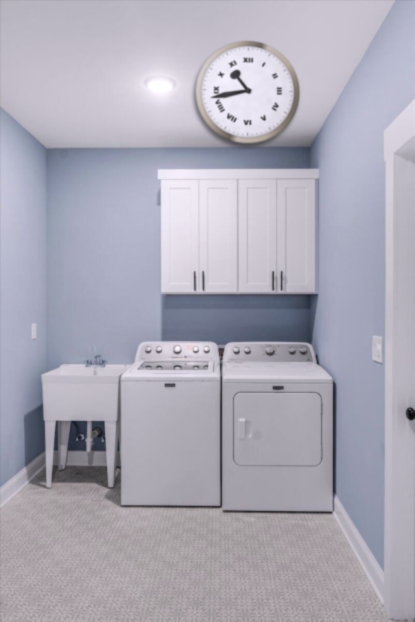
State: 10 h 43 min
